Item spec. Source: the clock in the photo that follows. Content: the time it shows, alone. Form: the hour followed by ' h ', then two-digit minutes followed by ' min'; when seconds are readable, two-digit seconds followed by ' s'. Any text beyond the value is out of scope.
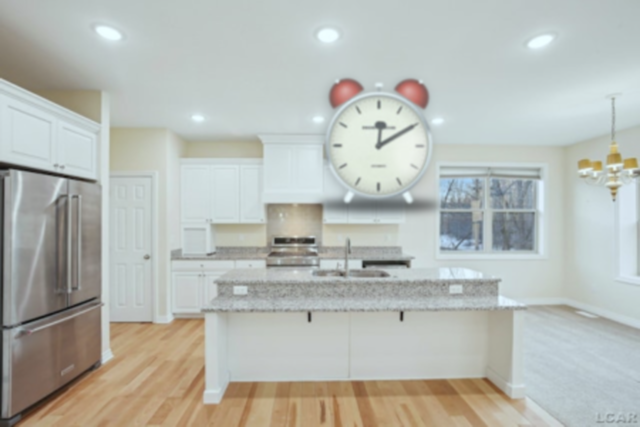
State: 12 h 10 min
